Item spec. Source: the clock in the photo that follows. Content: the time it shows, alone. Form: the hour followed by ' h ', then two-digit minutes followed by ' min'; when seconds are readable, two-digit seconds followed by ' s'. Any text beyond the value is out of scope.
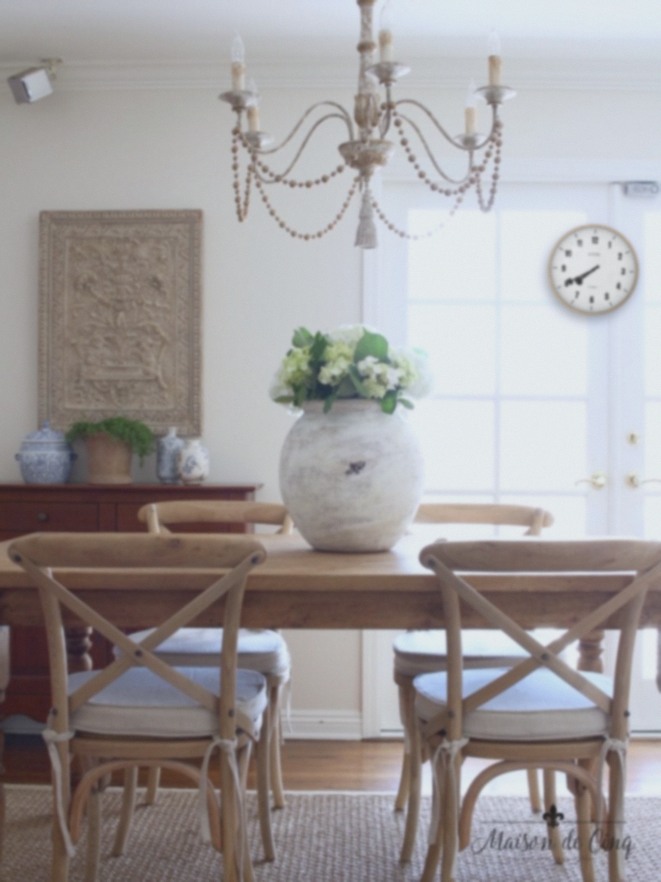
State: 7 h 40 min
